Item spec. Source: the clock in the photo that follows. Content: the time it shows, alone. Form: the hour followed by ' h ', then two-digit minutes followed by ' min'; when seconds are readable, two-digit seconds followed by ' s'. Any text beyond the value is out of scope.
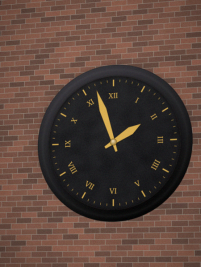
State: 1 h 57 min
